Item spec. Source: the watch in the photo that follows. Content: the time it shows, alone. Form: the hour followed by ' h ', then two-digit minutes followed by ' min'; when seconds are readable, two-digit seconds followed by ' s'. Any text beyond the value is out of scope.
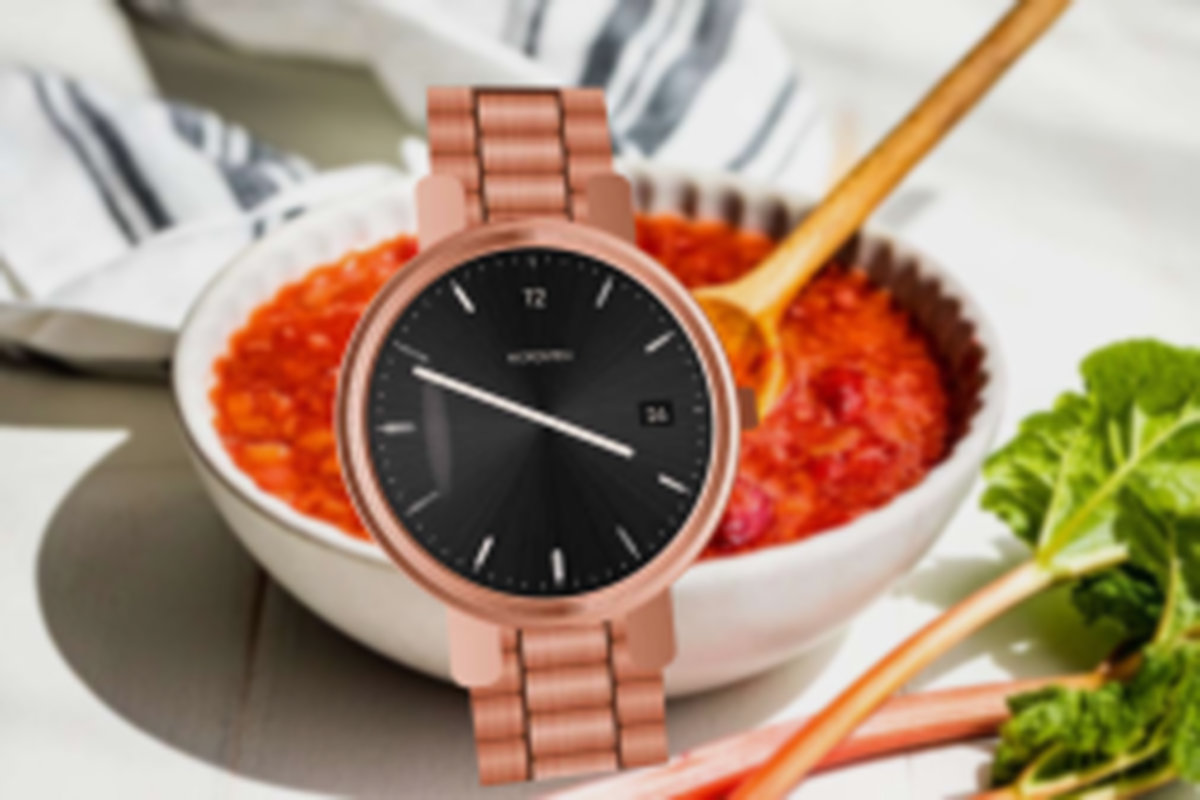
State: 3 h 49 min
